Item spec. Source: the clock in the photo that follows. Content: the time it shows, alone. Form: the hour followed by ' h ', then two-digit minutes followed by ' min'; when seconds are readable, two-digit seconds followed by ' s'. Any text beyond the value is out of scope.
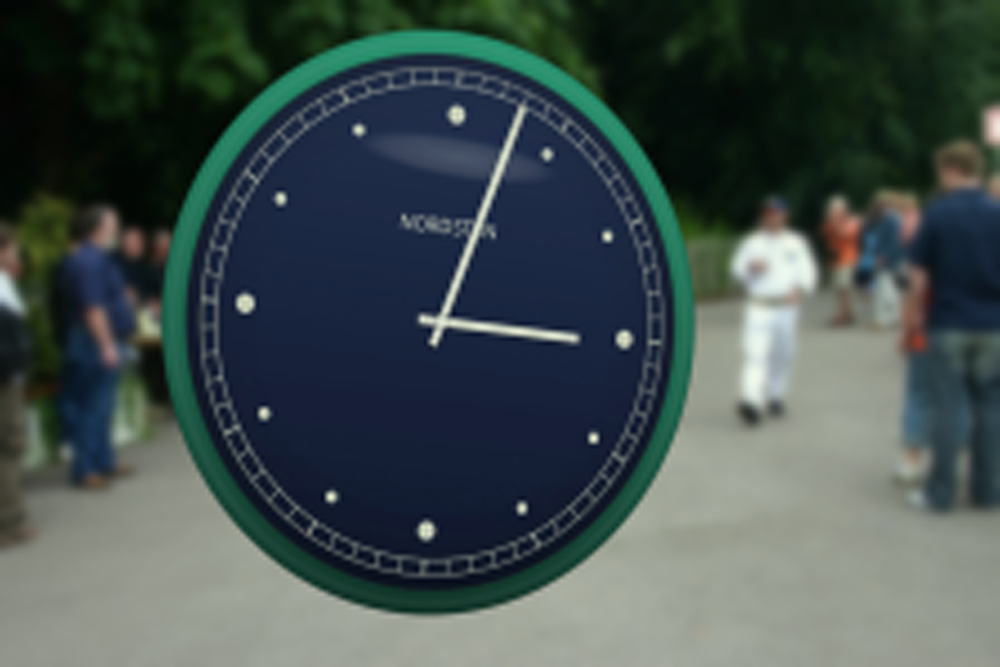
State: 3 h 03 min
